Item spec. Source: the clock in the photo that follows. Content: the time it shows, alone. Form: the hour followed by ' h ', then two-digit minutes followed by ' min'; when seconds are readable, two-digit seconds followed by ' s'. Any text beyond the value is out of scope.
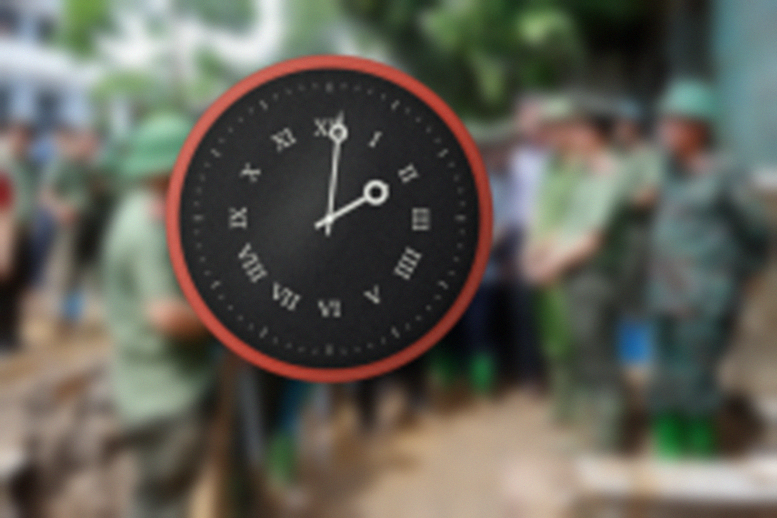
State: 2 h 01 min
